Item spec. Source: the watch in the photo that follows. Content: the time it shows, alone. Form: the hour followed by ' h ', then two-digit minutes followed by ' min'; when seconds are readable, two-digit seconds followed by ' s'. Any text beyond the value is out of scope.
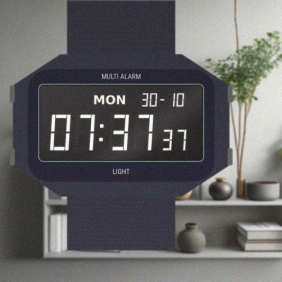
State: 7 h 37 min 37 s
